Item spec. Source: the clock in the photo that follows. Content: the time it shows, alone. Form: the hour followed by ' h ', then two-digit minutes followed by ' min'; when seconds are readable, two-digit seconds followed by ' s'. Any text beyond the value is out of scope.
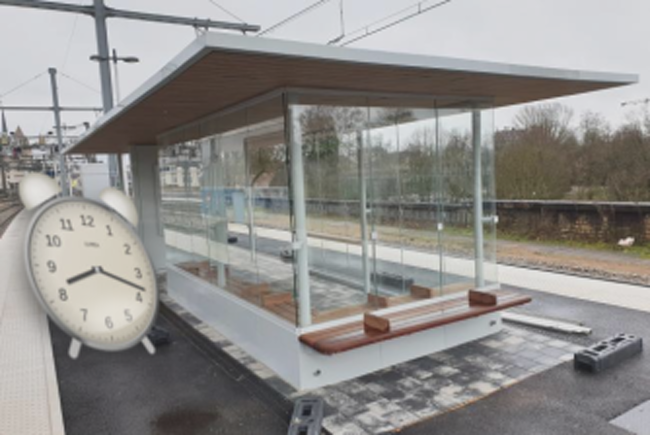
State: 8 h 18 min
